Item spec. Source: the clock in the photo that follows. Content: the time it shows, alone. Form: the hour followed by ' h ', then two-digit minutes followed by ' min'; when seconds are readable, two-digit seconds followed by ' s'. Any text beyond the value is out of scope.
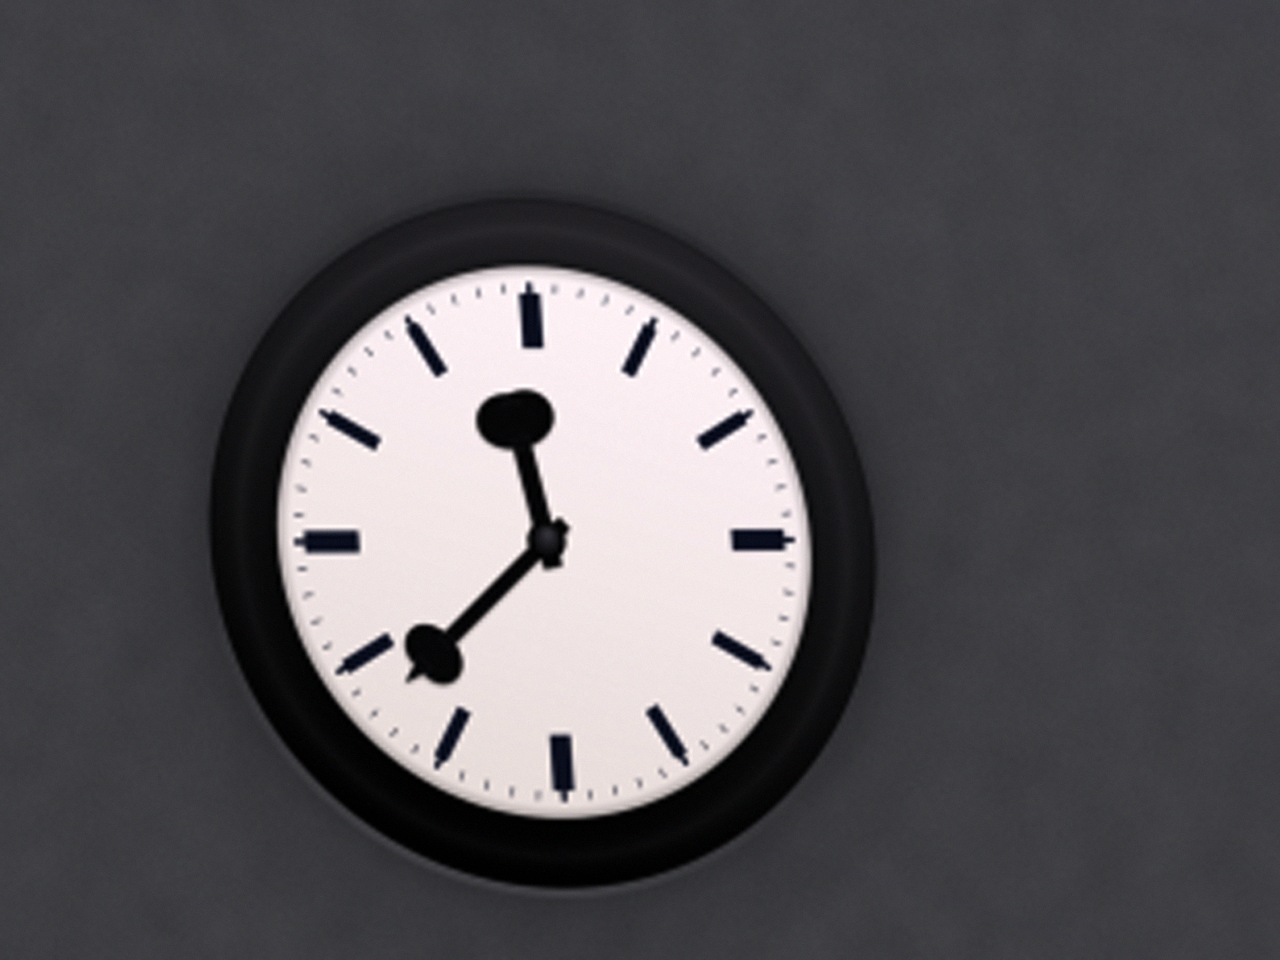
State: 11 h 38 min
